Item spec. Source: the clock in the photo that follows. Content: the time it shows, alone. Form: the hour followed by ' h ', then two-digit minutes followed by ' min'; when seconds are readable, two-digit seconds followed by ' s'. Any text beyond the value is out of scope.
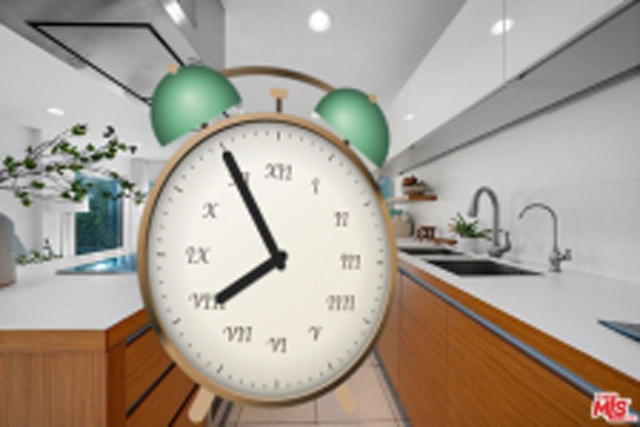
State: 7 h 55 min
